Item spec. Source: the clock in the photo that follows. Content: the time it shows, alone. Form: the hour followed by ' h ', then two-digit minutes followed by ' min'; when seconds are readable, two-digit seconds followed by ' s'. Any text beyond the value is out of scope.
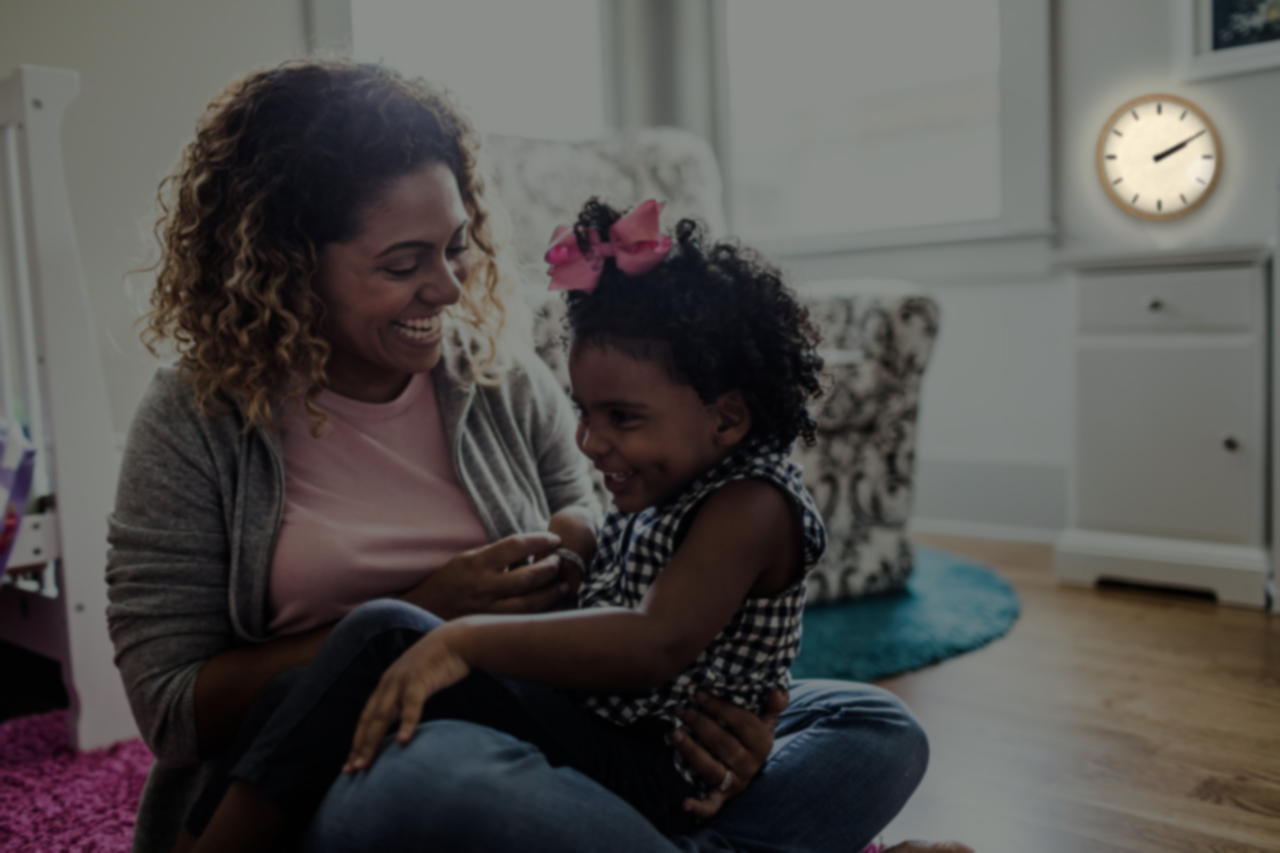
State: 2 h 10 min
